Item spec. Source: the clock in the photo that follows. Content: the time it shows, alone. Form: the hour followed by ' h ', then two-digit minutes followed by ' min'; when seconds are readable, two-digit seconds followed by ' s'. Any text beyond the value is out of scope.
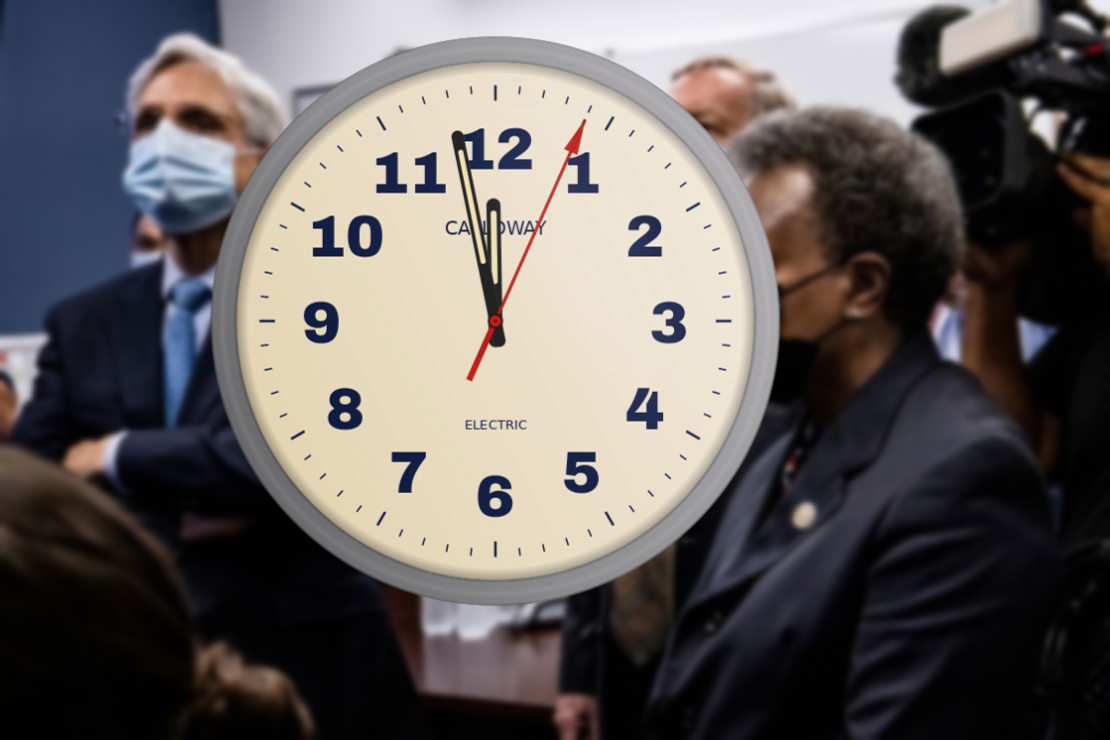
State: 11 h 58 min 04 s
